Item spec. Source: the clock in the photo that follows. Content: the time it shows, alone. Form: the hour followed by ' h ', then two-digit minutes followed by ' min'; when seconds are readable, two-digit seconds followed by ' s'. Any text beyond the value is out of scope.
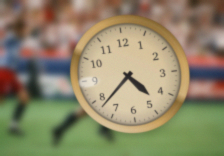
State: 4 h 38 min
